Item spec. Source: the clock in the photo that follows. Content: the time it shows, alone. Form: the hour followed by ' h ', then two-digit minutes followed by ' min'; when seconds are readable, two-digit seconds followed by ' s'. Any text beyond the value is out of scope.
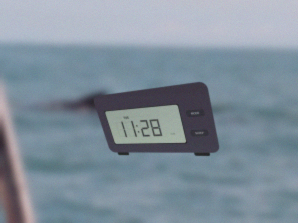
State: 11 h 28 min
